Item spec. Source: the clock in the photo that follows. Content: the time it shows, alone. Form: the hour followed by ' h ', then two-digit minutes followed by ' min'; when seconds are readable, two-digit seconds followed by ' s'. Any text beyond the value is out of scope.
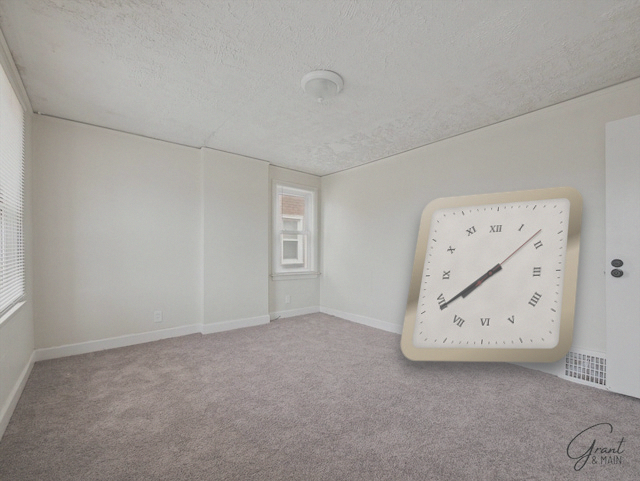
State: 7 h 39 min 08 s
